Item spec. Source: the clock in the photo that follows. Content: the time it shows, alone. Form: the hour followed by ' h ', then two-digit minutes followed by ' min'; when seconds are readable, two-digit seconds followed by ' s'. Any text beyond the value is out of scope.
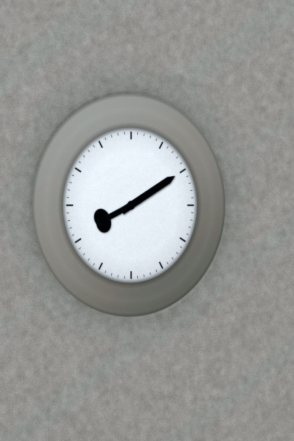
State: 8 h 10 min
